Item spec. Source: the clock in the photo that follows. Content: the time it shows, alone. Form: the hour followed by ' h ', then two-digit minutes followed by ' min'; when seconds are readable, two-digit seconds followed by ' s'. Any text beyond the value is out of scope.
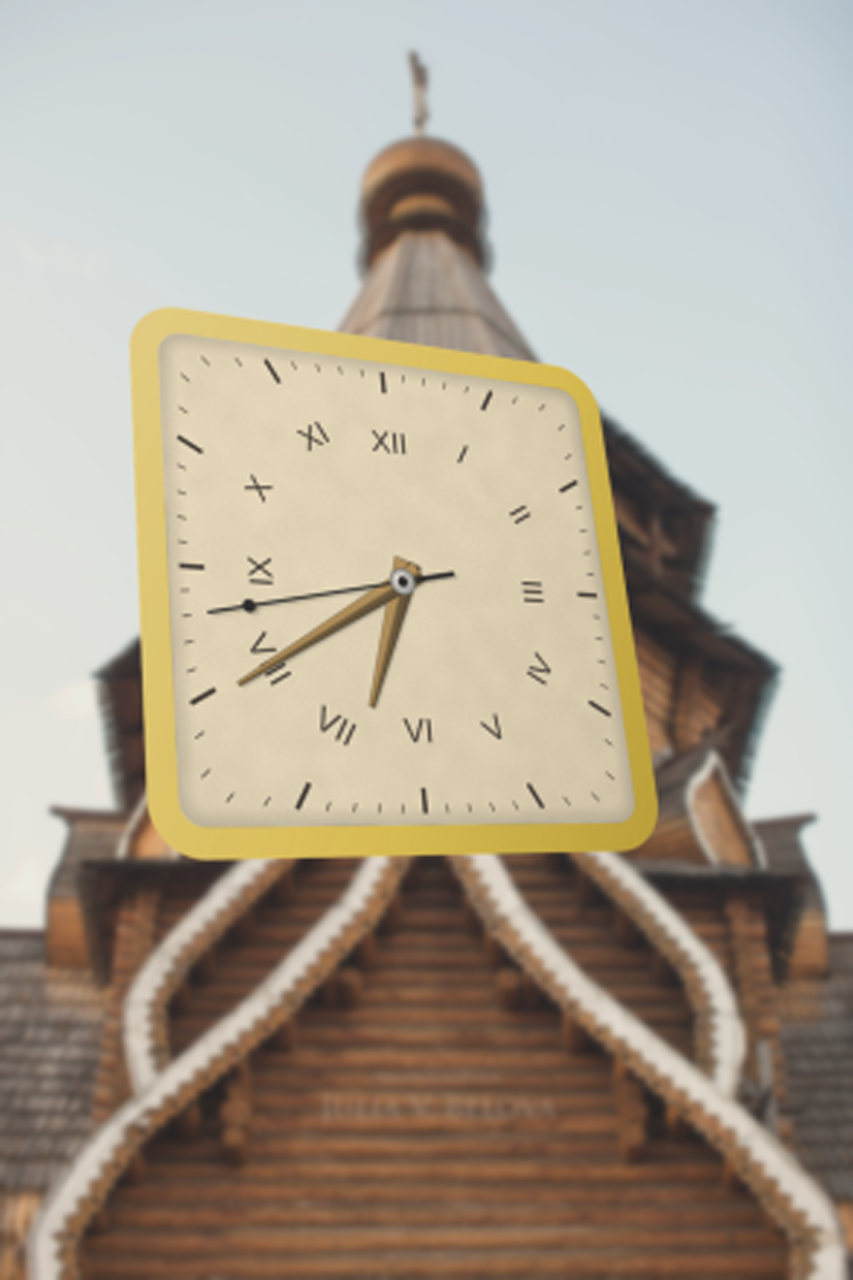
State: 6 h 39 min 43 s
